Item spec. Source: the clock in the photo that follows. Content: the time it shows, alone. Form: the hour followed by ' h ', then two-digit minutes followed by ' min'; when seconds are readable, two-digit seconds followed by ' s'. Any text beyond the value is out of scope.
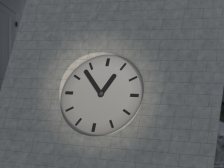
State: 12 h 53 min
